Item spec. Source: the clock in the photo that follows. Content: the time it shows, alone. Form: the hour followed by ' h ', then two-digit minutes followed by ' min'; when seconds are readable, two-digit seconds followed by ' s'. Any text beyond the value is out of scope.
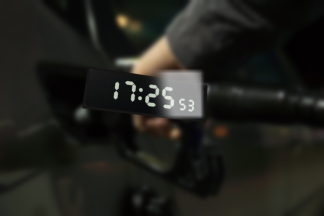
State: 17 h 25 min 53 s
